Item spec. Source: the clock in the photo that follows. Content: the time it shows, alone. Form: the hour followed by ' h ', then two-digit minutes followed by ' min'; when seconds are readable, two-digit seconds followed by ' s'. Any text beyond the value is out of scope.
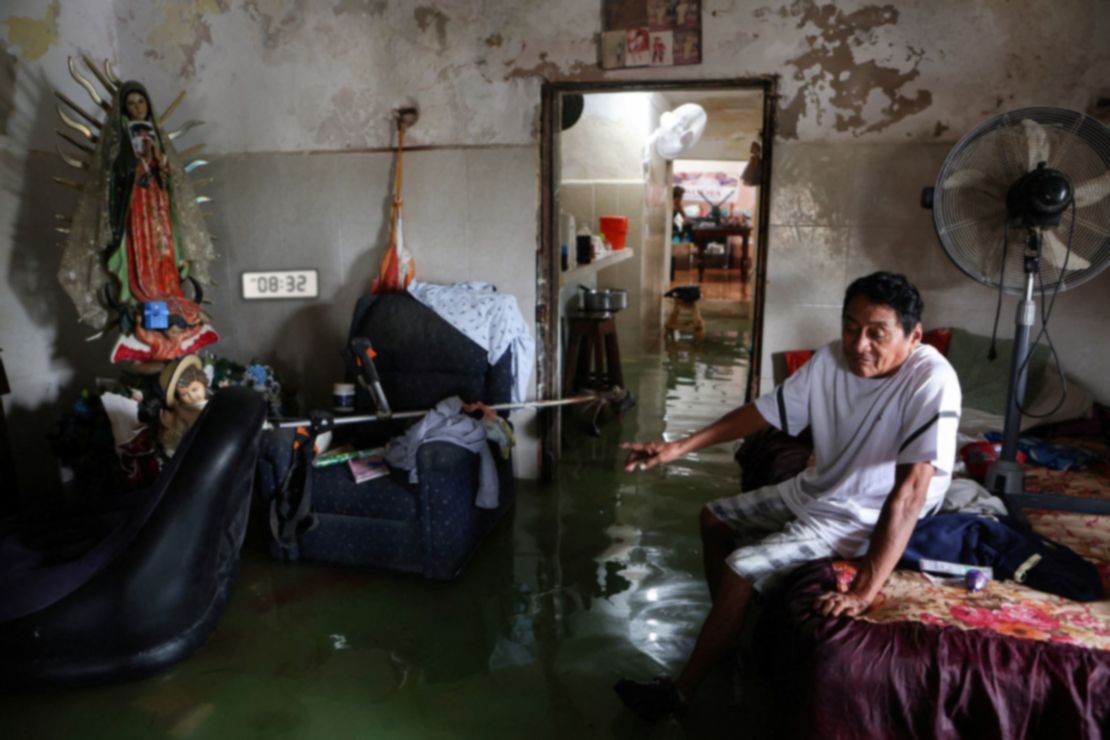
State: 8 h 32 min
